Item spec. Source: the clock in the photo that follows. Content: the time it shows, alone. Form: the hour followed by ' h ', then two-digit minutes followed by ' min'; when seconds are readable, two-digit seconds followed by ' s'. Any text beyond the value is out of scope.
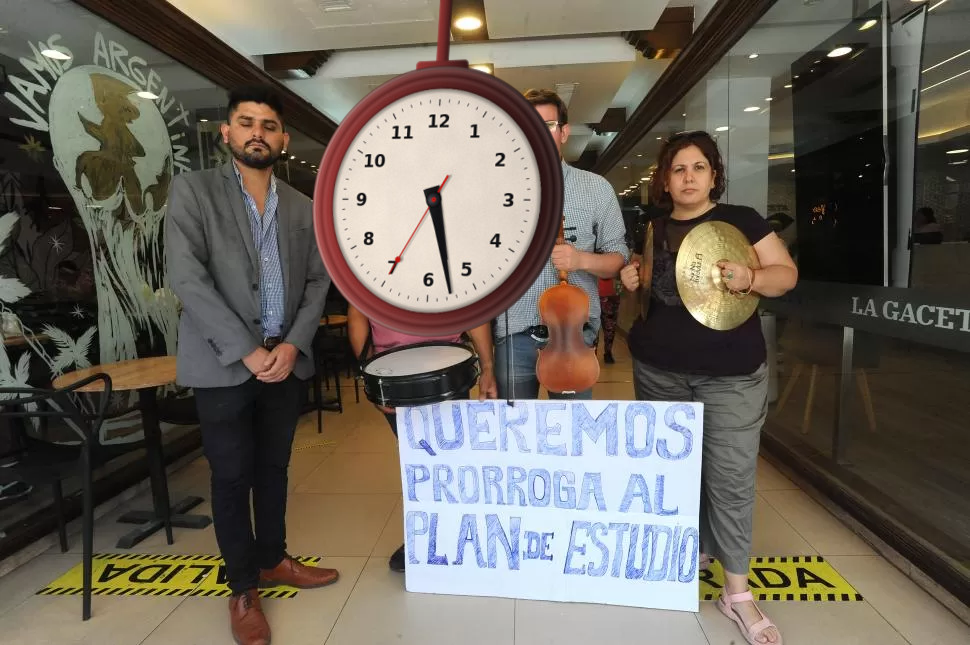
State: 5 h 27 min 35 s
